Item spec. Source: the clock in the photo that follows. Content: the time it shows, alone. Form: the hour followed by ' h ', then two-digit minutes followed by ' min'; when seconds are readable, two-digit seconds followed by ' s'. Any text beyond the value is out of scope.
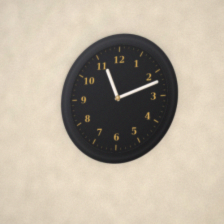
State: 11 h 12 min
